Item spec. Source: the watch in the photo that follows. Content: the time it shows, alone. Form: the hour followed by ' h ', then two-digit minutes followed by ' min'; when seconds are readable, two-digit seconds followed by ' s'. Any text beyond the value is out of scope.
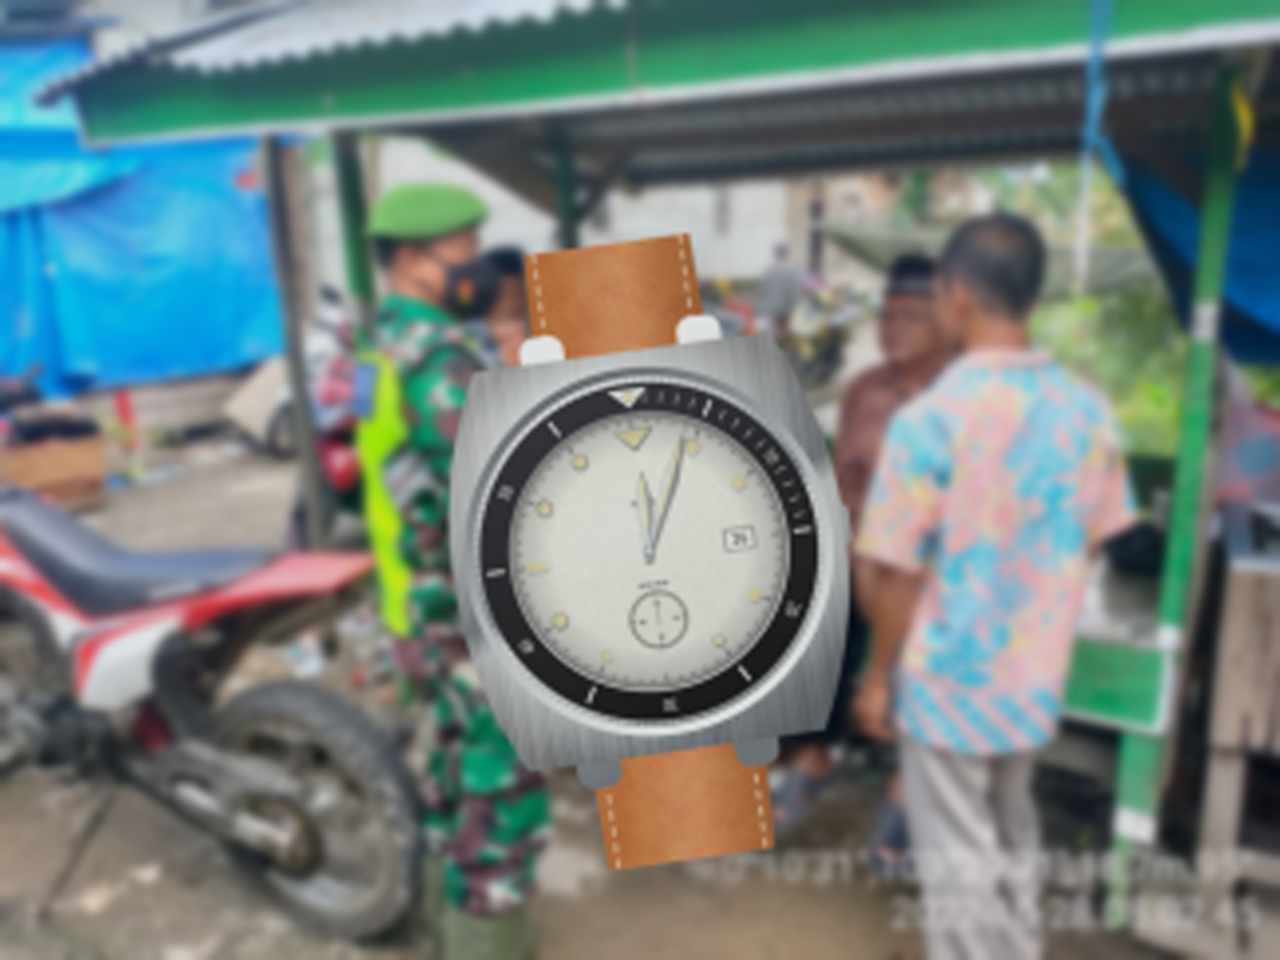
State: 12 h 04 min
